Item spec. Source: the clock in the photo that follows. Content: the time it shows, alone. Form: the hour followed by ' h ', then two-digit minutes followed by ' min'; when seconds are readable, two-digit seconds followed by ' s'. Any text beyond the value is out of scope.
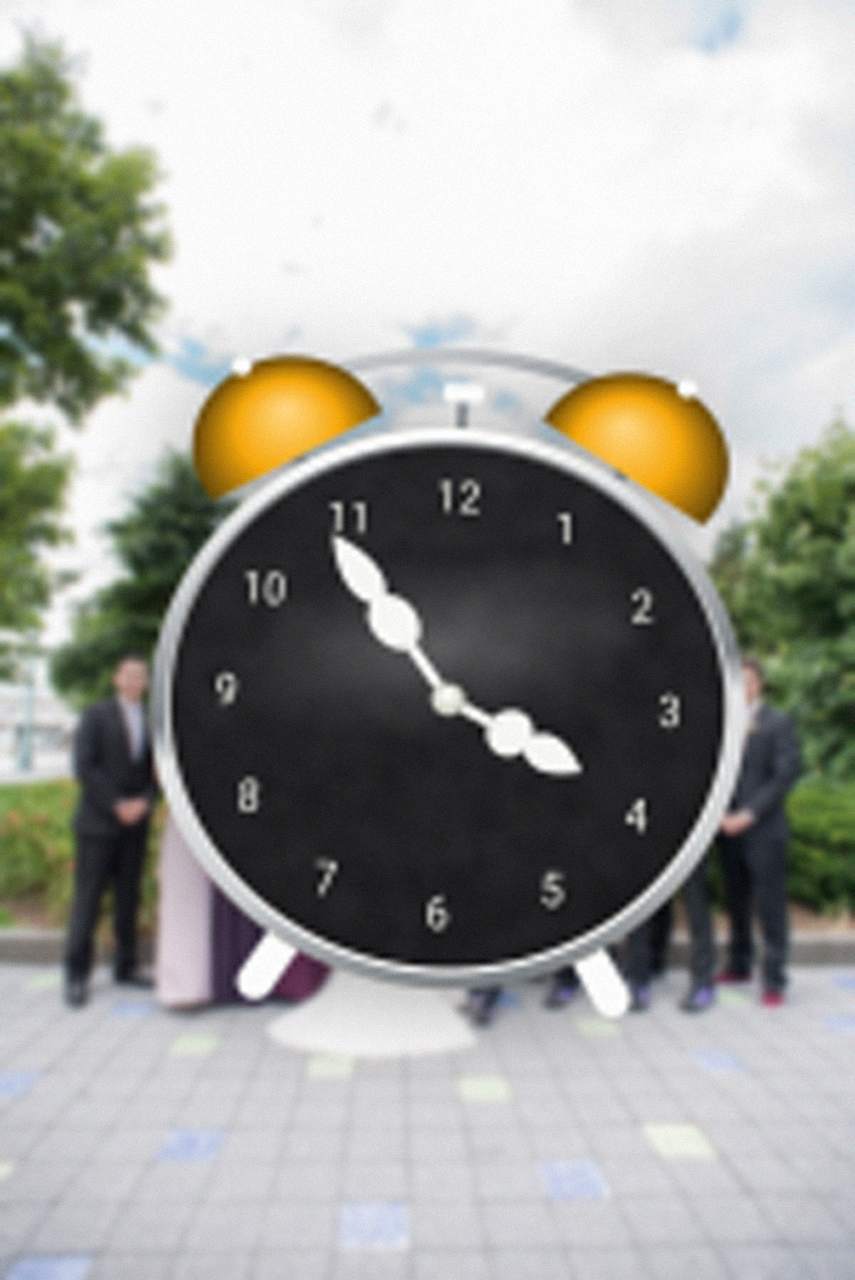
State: 3 h 54 min
